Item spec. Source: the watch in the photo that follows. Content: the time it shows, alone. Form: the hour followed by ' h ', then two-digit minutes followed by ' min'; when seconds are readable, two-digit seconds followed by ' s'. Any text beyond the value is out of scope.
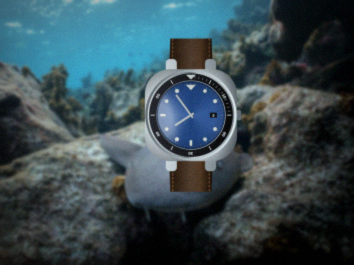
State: 7 h 54 min
